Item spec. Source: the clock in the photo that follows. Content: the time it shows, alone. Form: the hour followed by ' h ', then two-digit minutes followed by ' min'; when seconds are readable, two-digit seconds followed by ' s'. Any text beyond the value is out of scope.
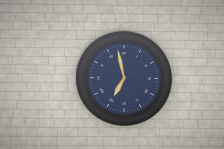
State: 6 h 58 min
